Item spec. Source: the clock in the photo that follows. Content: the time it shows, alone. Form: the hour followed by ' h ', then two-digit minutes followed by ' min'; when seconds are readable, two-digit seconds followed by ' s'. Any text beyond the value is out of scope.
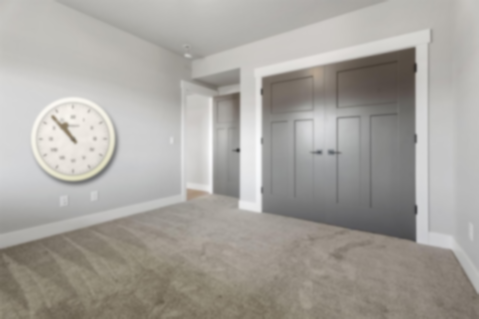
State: 10 h 53 min
